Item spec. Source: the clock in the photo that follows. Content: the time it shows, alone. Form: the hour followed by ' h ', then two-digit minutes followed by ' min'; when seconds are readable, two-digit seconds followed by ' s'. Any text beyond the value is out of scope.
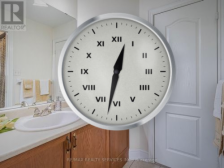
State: 12 h 32 min
